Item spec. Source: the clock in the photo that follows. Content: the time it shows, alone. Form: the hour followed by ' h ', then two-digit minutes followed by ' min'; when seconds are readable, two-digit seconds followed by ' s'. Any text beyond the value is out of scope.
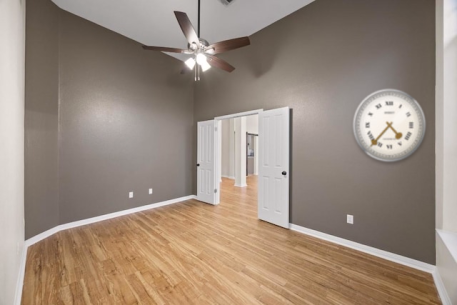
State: 4 h 37 min
